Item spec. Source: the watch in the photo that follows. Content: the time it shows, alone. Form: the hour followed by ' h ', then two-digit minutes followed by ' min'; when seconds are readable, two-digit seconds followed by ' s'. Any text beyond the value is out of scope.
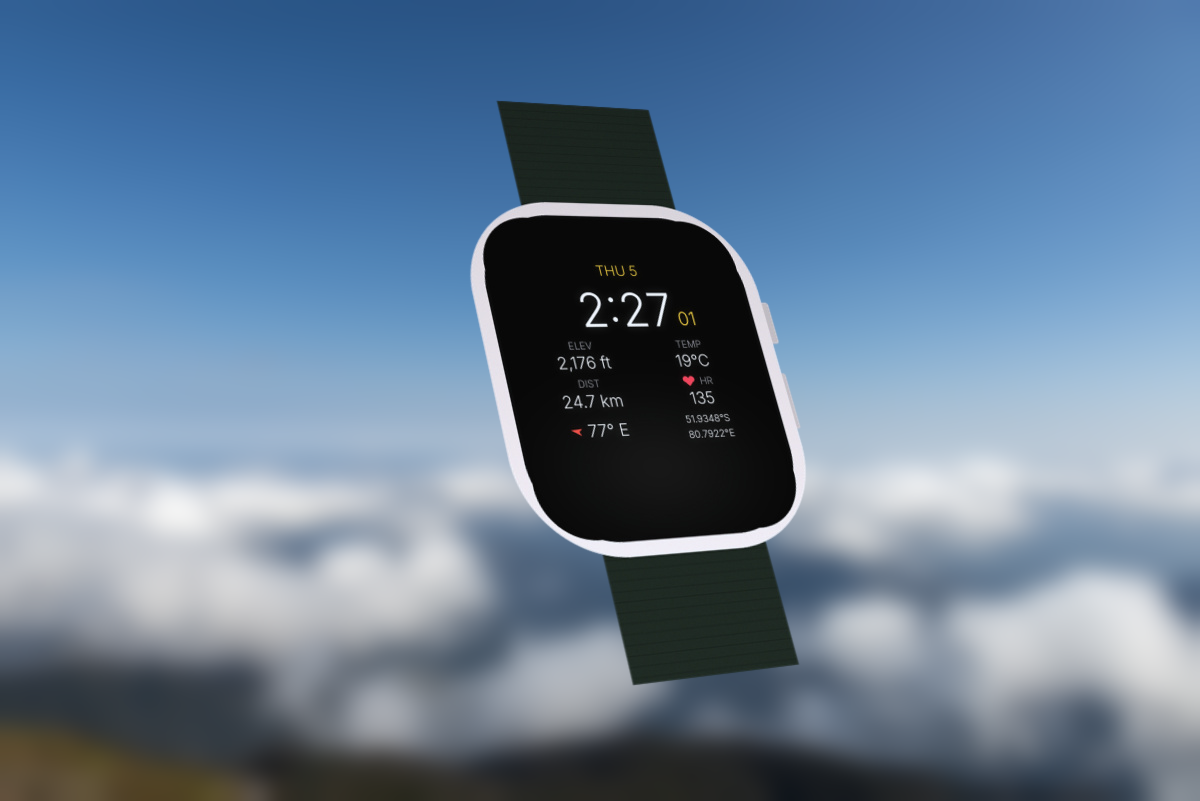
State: 2 h 27 min 01 s
